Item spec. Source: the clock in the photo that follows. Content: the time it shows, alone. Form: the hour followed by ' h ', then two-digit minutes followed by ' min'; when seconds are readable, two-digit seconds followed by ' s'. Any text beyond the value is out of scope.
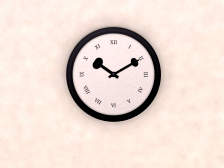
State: 10 h 10 min
